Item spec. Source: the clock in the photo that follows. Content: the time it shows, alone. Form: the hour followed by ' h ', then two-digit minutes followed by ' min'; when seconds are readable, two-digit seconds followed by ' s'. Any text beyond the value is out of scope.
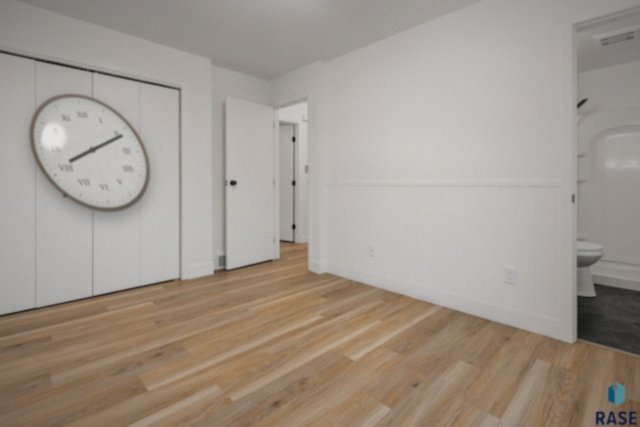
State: 8 h 11 min
